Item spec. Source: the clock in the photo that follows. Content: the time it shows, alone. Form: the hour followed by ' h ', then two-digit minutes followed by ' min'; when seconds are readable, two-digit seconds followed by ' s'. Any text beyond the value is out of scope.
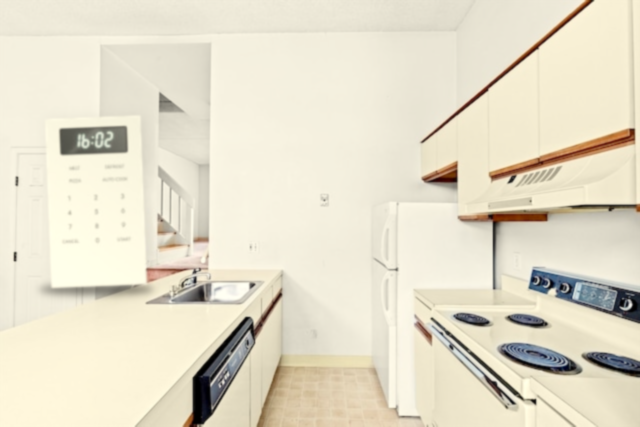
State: 16 h 02 min
